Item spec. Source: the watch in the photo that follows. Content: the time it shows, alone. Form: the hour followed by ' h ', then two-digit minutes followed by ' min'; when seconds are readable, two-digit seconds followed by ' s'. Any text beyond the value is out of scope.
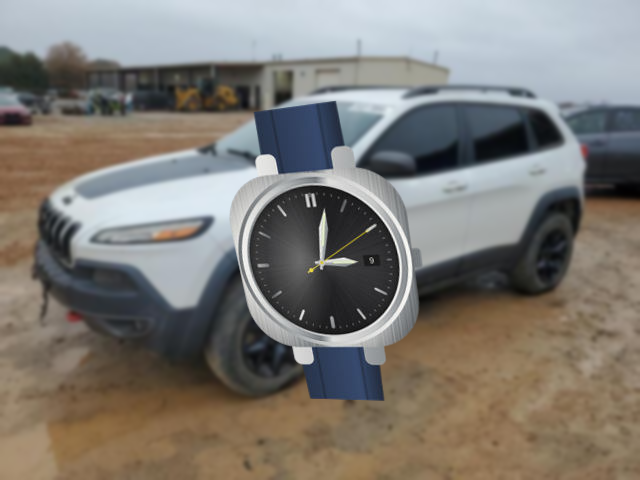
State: 3 h 02 min 10 s
